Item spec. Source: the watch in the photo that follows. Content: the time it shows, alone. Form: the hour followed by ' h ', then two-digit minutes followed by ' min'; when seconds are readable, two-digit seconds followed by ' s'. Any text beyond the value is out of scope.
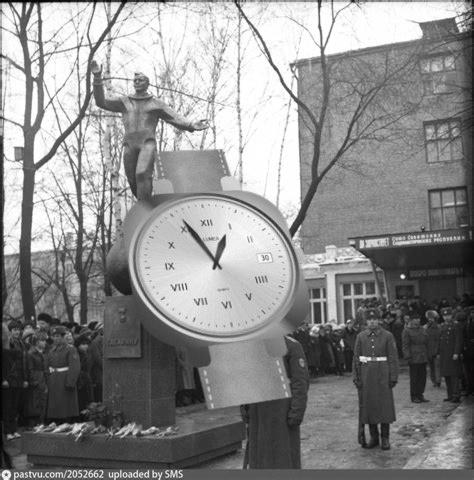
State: 12 h 56 min
